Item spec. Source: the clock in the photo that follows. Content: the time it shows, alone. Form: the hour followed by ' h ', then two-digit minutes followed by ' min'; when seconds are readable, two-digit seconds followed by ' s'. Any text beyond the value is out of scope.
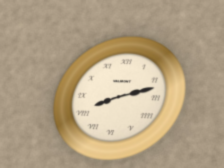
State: 8 h 12 min
